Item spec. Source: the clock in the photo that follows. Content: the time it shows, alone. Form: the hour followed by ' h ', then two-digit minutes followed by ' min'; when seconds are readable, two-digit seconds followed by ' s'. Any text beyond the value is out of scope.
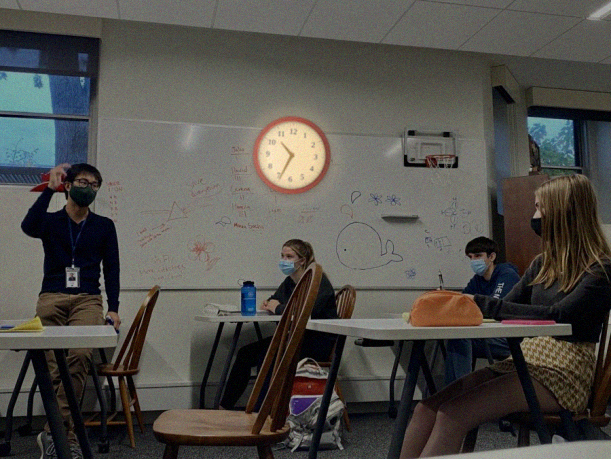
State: 10 h 34 min
